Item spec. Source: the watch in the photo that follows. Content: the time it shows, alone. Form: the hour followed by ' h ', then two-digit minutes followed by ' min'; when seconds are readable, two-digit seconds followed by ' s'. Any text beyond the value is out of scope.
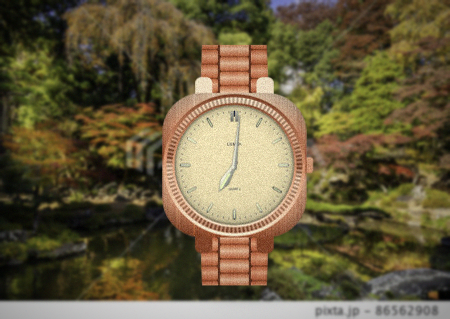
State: 7 h 01 min
